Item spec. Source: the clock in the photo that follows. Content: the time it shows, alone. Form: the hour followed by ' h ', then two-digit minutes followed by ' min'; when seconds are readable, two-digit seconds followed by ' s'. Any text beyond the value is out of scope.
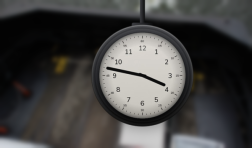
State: 3 h 47 min
